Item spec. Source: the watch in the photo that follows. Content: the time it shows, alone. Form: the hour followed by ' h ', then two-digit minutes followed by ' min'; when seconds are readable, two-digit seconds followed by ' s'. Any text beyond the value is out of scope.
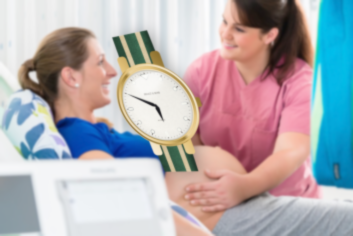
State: 5 h 50 min
